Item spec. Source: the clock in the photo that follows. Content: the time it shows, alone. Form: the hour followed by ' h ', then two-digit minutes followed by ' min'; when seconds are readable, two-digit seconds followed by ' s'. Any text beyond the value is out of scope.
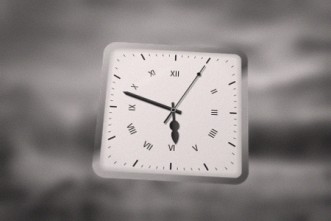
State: 5 h 48 min 05 s
